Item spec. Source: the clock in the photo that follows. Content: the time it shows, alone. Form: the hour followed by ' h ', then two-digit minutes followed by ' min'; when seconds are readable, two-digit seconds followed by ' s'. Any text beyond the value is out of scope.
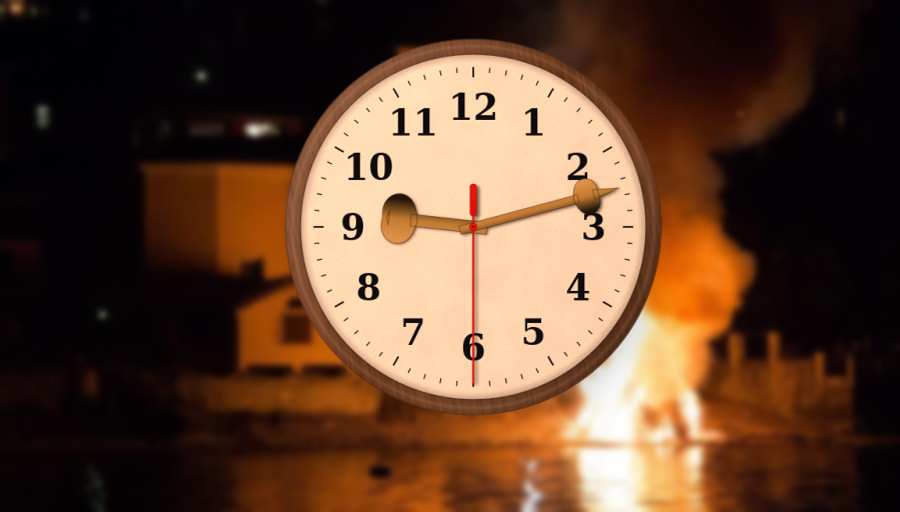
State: 9 h 12 min 30 s
